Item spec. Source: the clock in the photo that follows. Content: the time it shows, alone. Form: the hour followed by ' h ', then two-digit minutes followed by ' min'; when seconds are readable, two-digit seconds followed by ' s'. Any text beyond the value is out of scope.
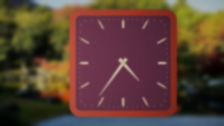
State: 4 h 36 min
